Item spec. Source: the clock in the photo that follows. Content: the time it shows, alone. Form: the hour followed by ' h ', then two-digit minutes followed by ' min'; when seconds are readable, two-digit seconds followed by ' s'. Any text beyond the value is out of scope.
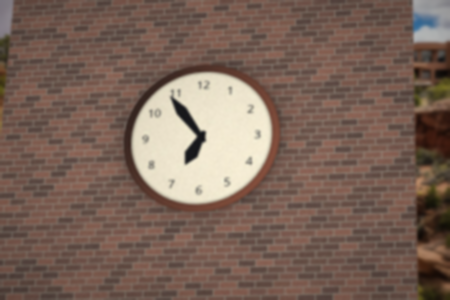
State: 6 h 54 min
